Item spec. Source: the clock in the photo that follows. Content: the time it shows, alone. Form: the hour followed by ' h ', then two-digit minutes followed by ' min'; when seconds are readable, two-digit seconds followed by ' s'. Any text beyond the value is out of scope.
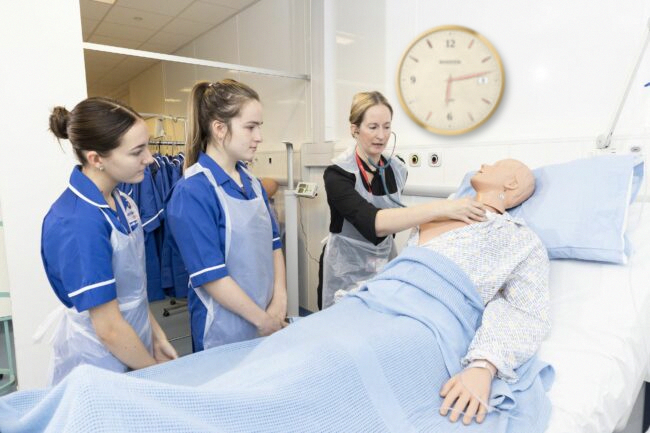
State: 6 h 13 min
